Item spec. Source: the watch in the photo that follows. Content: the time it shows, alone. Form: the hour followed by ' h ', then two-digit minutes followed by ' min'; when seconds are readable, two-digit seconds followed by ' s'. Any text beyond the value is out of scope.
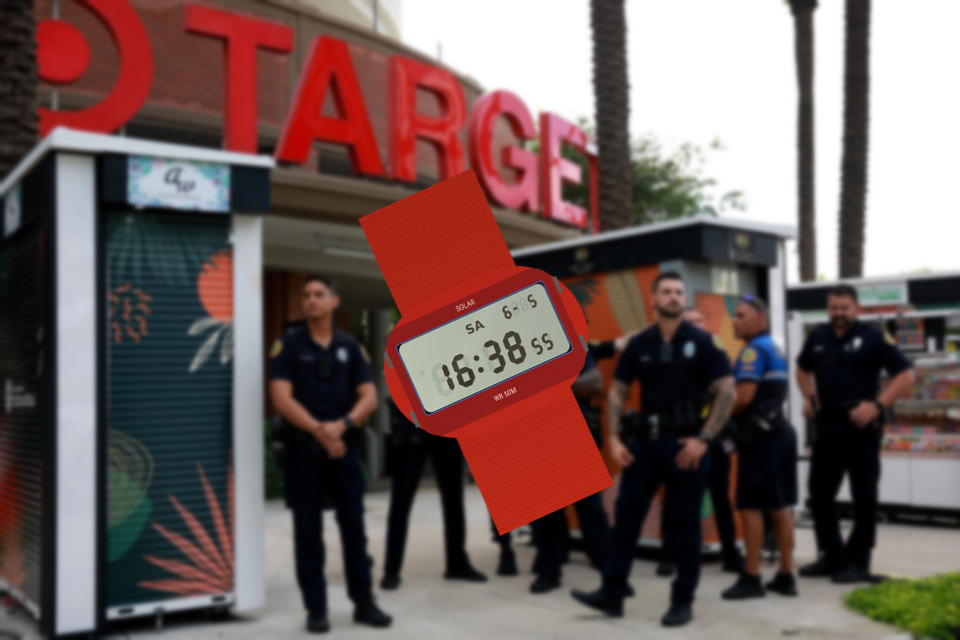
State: 16 h 38 min 55 s
